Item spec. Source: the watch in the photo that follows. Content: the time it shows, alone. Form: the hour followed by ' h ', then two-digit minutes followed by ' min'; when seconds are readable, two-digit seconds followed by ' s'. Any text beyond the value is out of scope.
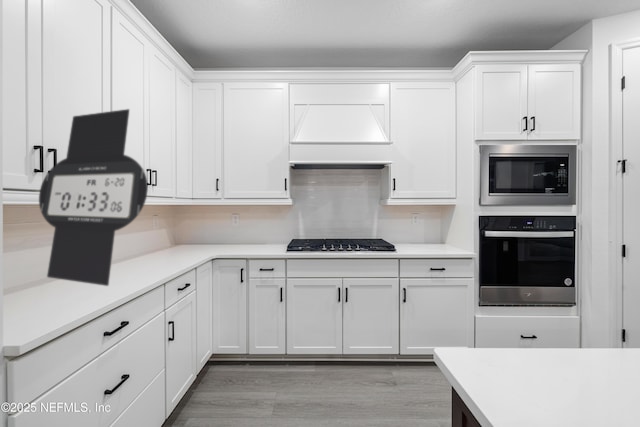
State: 1 h 33 min
